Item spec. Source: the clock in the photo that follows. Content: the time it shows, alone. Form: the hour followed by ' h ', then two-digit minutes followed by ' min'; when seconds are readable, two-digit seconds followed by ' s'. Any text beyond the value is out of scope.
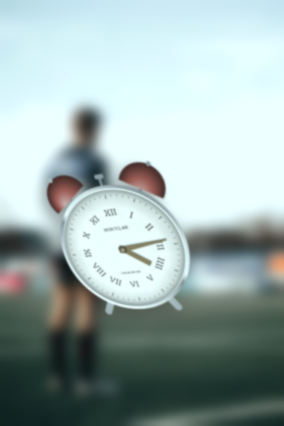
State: 4 h 14 min
